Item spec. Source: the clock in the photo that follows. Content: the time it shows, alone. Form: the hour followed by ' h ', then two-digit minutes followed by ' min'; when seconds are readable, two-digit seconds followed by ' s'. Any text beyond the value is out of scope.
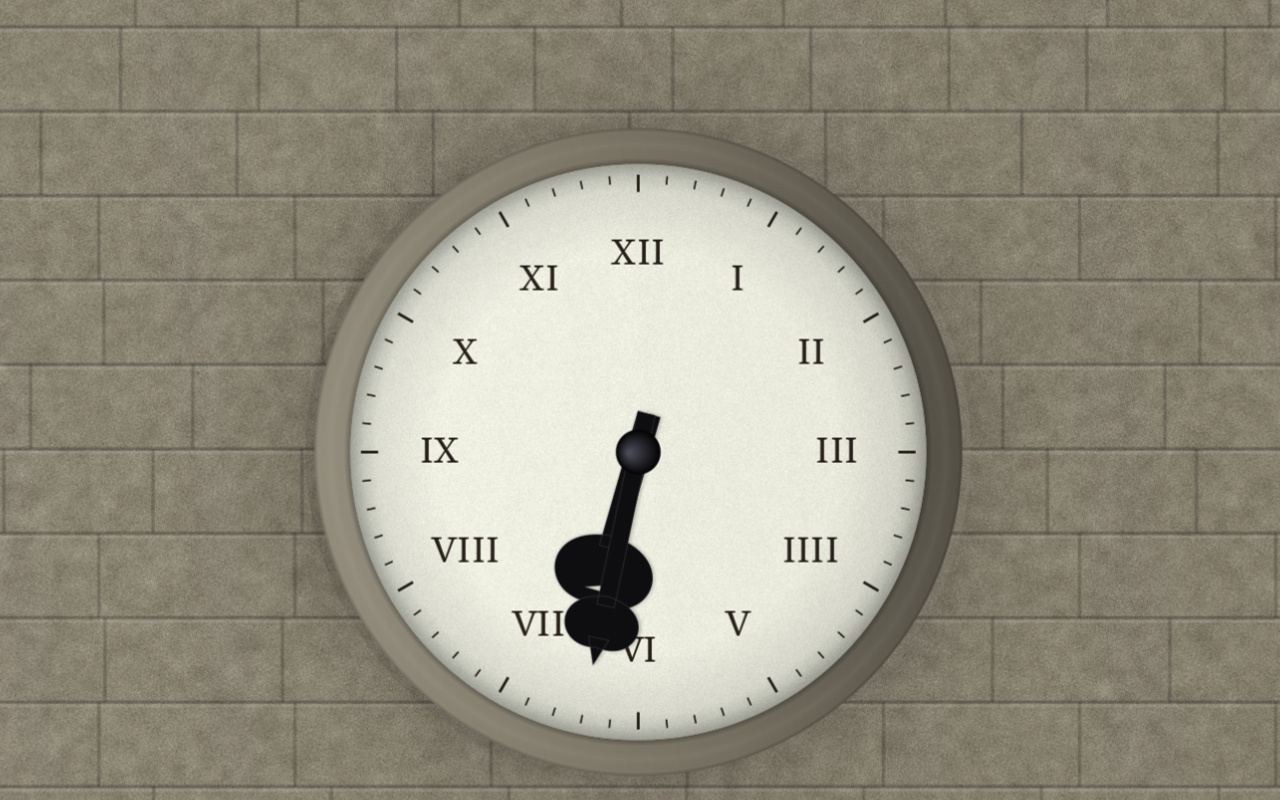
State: 6 h 32 min
